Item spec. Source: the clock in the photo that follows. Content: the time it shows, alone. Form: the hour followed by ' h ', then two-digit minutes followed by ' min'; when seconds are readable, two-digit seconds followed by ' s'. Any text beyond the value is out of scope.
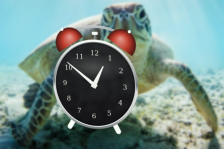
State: 12 h 51 min
